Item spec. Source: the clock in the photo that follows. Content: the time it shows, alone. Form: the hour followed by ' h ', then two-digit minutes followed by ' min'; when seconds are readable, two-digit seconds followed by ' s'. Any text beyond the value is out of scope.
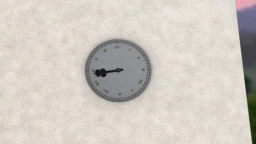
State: 8 h 44 min
